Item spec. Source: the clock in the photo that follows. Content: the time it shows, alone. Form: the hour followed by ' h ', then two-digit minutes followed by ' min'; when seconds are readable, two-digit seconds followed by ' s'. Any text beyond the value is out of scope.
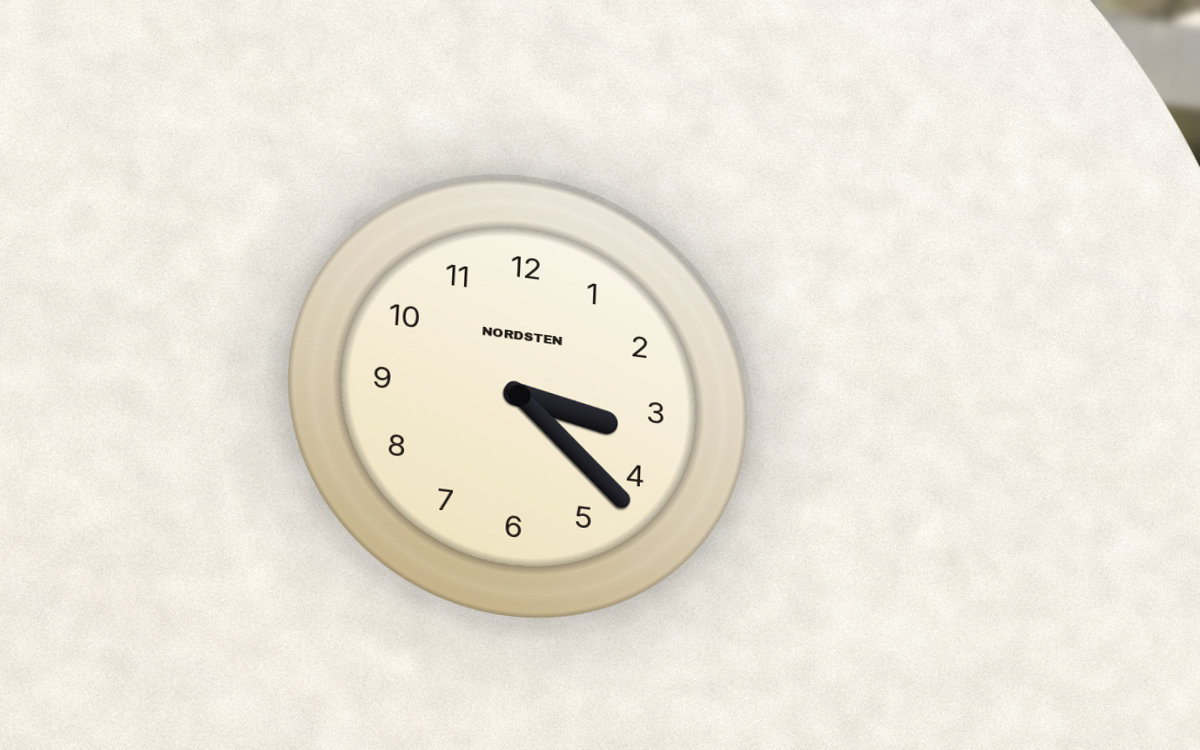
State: 3 h 22 min
